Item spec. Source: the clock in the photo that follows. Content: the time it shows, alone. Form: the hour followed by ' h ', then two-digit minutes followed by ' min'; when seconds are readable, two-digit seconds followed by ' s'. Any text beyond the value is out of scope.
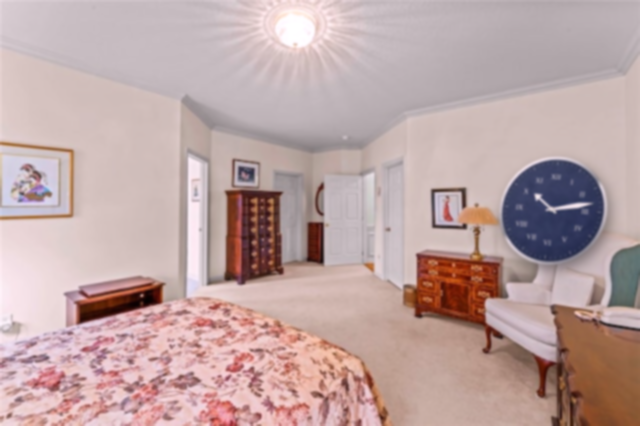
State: 10 h 13 min
